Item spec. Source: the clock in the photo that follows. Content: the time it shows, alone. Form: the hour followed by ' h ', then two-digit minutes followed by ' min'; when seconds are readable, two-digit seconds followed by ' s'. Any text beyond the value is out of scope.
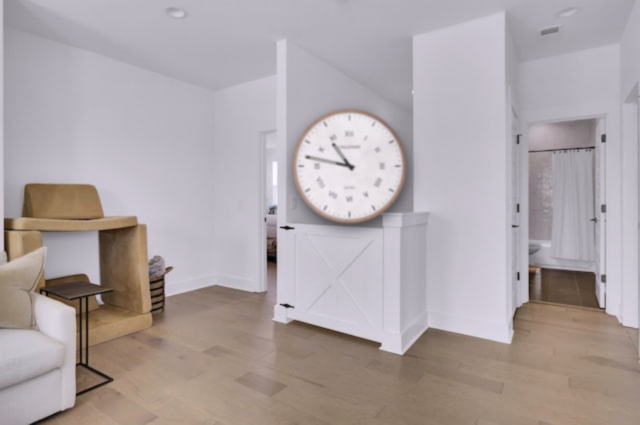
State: 10 h 47 min
